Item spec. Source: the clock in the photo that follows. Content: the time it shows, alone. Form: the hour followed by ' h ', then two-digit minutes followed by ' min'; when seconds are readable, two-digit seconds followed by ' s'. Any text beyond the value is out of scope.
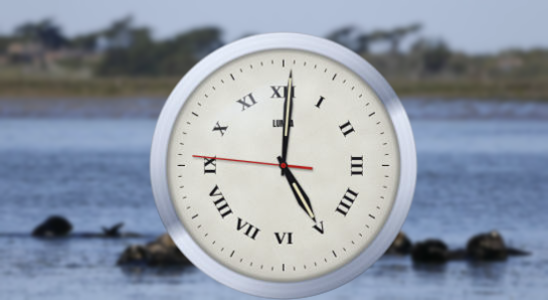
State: 5 h 00 min 46 s
